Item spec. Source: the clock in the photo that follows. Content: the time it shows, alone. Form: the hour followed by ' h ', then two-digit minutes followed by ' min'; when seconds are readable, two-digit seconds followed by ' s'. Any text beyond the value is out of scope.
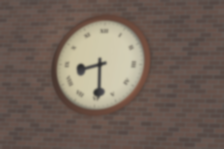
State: 8 h 29 min
